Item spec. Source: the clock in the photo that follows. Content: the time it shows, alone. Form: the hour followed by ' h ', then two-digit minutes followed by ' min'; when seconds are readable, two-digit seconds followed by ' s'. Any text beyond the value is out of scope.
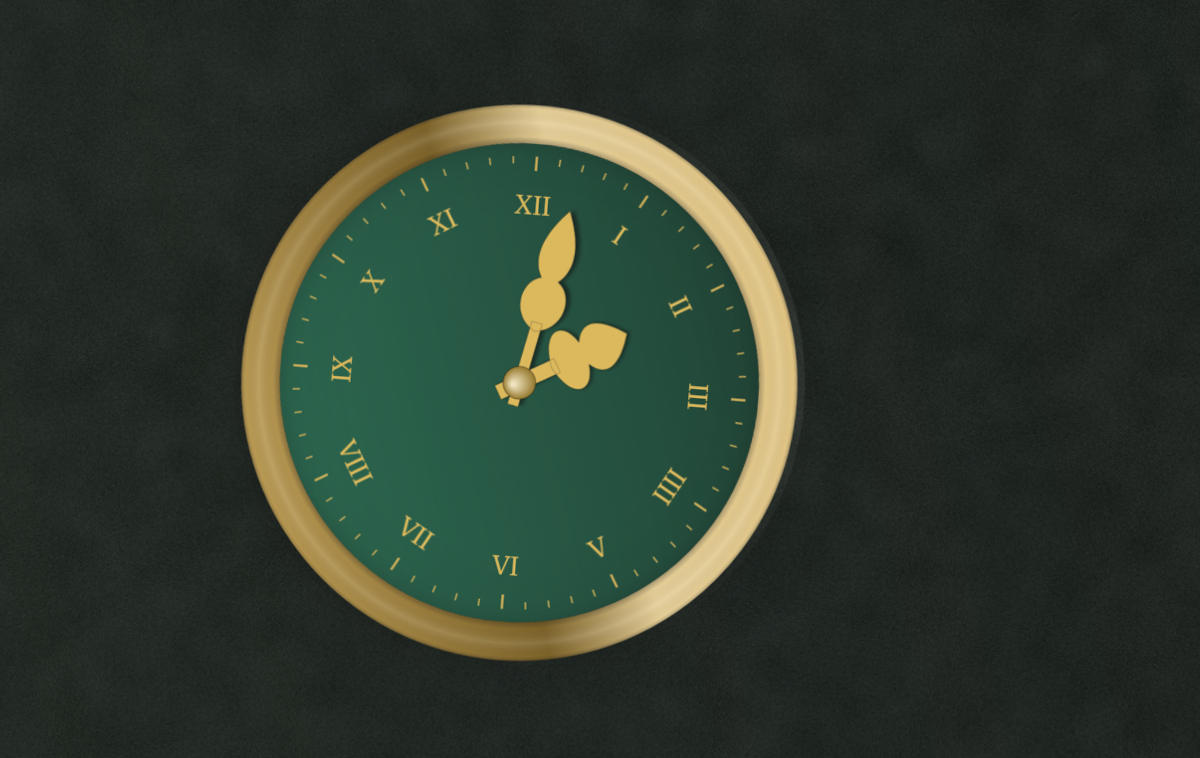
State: 2 h 02 min
